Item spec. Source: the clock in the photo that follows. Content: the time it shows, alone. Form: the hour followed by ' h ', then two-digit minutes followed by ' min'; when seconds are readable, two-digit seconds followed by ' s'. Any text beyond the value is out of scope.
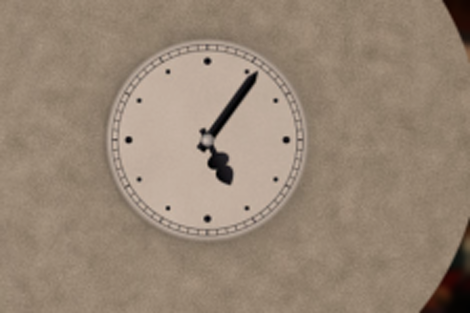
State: 5 h 06 min
